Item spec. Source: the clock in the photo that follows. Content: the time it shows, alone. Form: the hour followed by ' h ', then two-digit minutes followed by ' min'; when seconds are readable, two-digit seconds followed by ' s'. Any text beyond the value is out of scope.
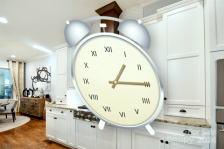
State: 1 h 15 min
